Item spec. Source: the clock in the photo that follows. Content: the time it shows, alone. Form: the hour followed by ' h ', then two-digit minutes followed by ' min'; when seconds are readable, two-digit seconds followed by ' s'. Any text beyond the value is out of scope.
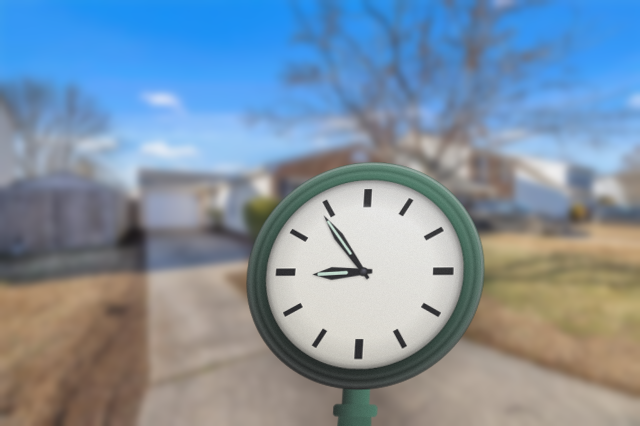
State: 8 h 54 min
